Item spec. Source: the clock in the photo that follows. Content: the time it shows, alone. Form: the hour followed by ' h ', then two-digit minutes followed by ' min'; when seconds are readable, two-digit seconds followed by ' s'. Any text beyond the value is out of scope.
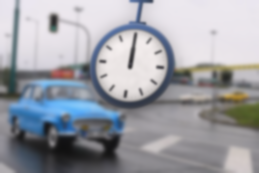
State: 12 h 00 min
